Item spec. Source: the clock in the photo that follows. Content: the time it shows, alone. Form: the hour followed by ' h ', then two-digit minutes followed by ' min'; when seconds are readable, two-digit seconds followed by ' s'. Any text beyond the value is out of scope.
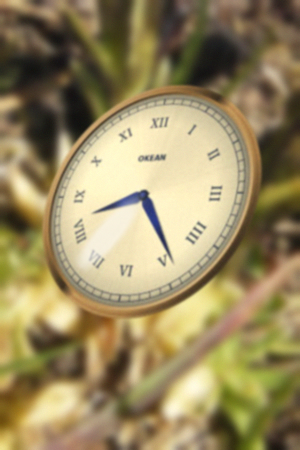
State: 8 h 24 min
